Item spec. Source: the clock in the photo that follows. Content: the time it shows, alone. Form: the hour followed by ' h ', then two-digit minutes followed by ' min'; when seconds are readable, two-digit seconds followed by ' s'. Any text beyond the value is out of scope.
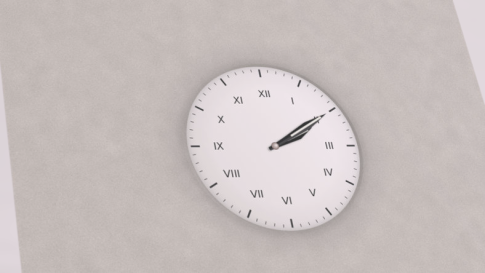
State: 2 h 10 min
